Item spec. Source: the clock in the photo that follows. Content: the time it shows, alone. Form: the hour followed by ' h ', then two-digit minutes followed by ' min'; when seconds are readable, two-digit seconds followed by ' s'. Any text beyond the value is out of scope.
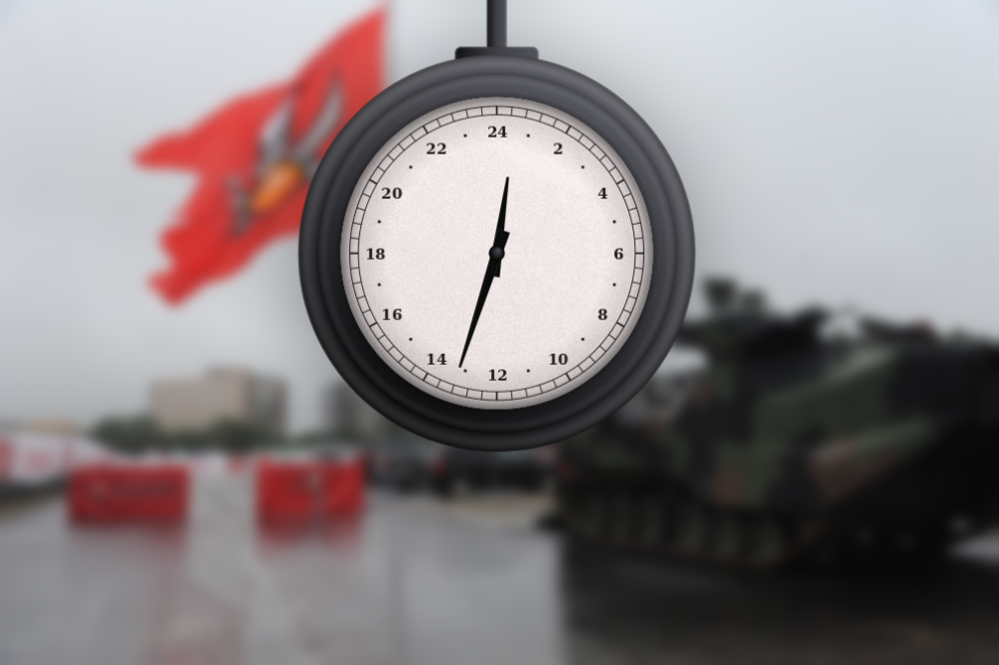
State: 0 h 33 min
